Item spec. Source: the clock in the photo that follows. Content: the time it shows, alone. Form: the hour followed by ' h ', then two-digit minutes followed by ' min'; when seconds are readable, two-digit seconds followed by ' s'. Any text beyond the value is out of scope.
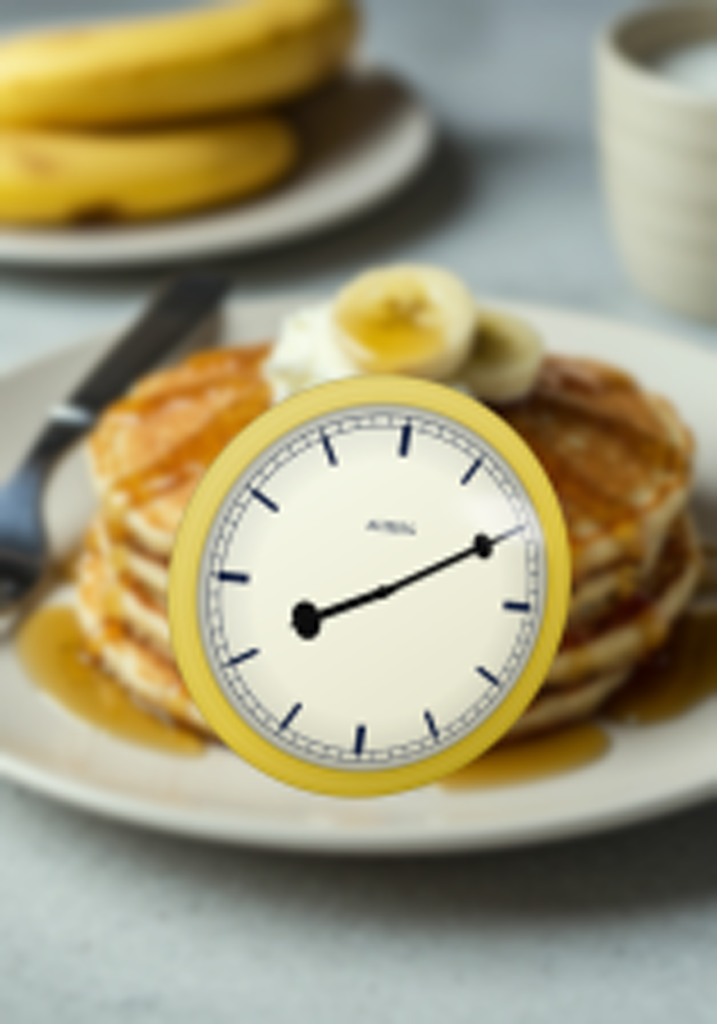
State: 8 h 10 min
